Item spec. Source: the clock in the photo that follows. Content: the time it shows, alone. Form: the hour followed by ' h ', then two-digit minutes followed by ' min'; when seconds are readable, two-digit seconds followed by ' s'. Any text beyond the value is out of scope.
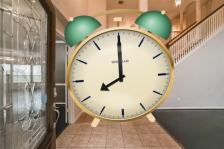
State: 8 h 00 min
